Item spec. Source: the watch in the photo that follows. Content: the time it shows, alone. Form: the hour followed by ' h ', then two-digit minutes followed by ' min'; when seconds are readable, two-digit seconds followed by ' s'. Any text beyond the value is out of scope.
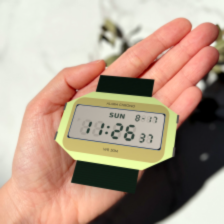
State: 11 h 26 min 37 s
